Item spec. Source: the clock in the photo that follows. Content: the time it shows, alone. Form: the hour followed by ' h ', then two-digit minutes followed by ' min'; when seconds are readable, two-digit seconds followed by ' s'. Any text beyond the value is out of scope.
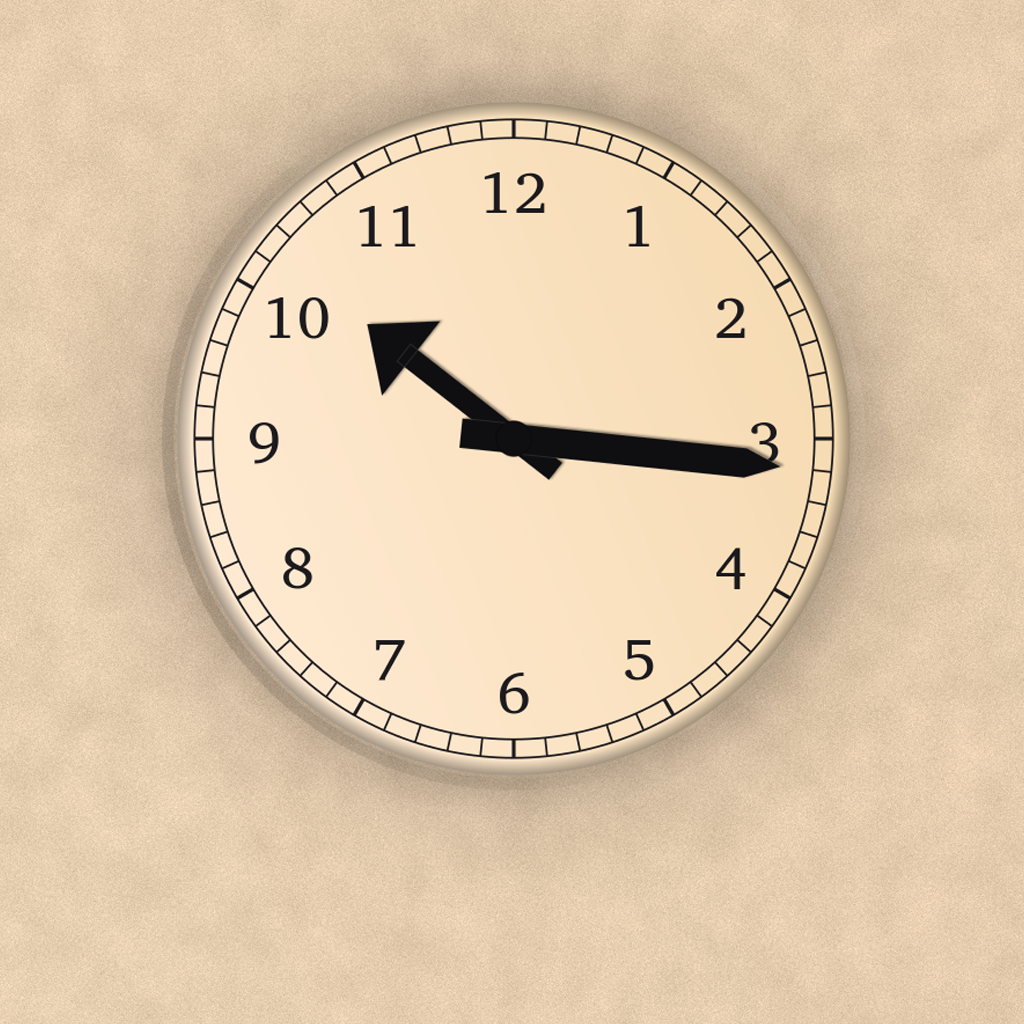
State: 10 h 16 min
